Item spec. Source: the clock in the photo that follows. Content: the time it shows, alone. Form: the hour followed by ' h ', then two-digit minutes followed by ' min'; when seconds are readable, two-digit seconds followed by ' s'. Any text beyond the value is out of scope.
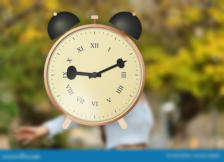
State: 9 h 11 min
